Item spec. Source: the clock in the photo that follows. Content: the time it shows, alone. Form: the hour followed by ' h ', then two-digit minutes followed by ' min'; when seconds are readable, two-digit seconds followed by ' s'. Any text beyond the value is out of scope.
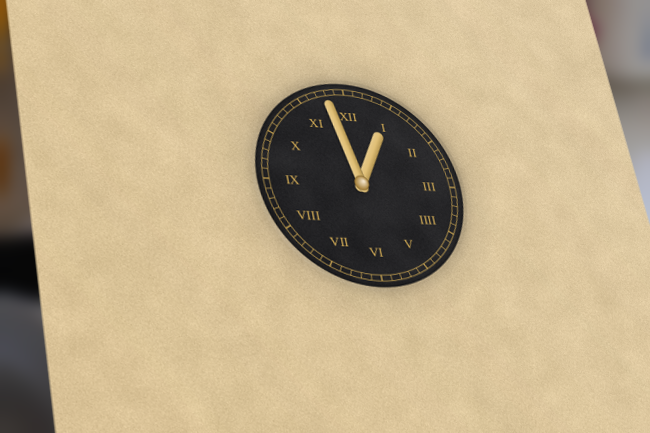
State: 12 h 58 min
